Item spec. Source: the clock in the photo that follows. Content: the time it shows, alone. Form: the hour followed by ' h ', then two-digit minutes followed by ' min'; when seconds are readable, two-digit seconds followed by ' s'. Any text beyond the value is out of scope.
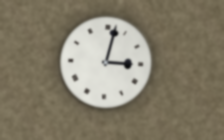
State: 3 h 02 min
